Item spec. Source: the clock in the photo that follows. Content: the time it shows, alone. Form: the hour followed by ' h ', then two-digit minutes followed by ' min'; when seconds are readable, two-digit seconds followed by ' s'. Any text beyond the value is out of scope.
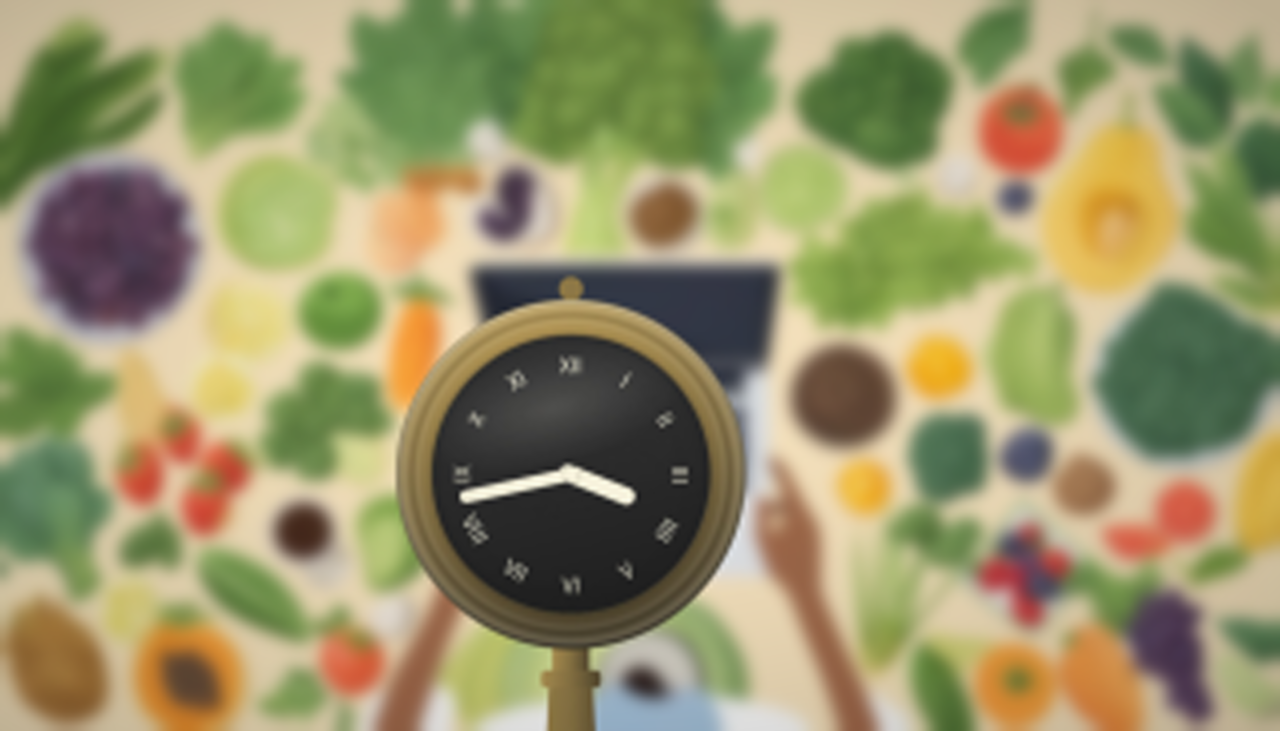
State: 3 h 43 min
